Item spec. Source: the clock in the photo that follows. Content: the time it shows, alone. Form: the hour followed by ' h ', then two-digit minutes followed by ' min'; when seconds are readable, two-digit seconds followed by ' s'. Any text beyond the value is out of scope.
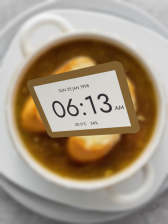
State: 6 h 13 min
